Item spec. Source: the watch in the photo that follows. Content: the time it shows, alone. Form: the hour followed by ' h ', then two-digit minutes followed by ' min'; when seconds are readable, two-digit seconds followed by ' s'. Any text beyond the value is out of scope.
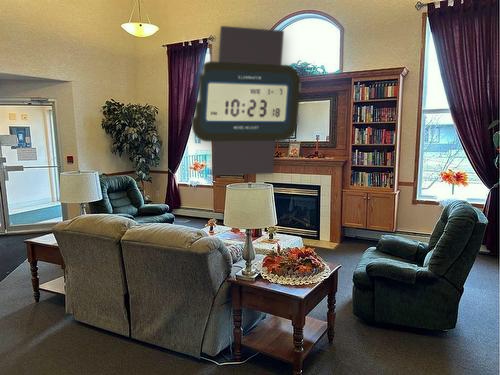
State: 10 h 23 min
